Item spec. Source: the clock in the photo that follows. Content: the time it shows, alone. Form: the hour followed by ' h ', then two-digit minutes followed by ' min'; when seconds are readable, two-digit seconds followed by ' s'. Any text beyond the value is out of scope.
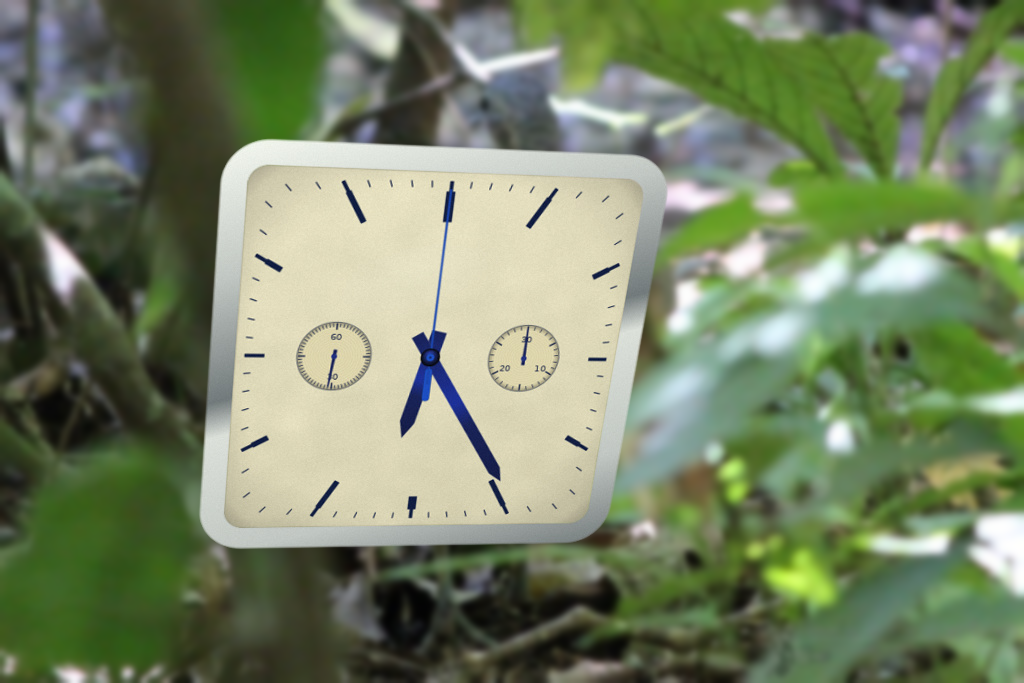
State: 6 h 24 min 31 s
